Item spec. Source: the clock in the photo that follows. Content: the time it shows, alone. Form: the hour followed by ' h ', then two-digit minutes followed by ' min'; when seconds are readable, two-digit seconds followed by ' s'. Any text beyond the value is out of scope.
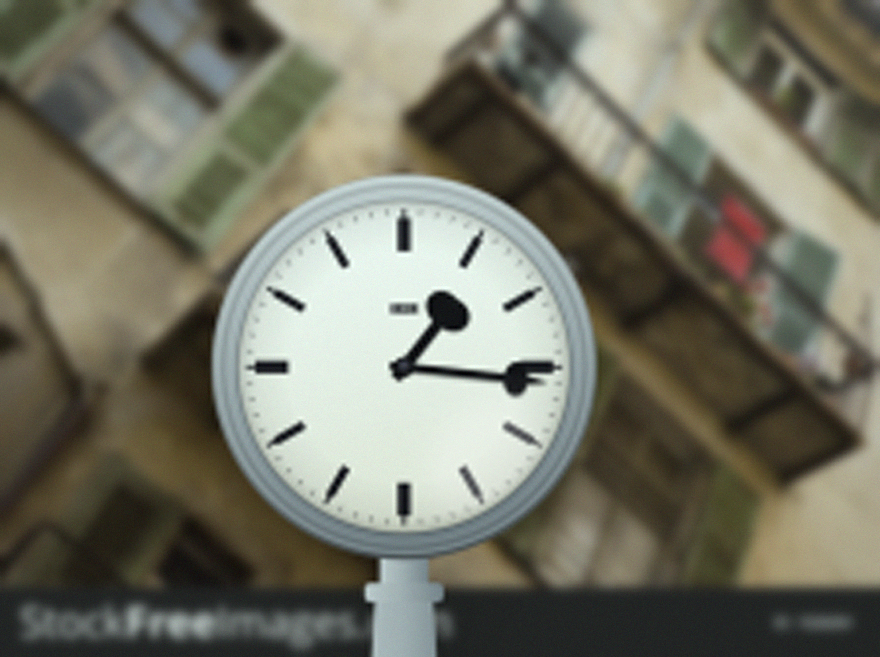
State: 1 h 16 min
